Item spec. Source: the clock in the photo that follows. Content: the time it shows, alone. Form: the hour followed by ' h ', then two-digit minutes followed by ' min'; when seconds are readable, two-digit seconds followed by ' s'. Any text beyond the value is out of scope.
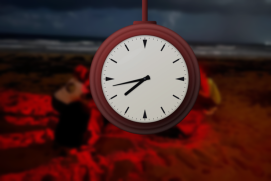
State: 7 h 43 min
